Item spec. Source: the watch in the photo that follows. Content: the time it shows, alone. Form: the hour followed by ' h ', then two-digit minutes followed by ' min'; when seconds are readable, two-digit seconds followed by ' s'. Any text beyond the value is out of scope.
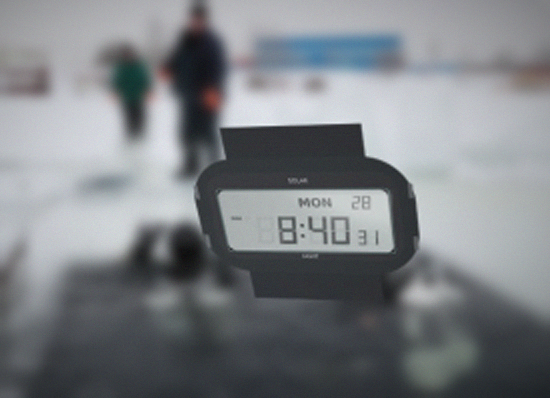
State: 8 h 40 min 31 s
